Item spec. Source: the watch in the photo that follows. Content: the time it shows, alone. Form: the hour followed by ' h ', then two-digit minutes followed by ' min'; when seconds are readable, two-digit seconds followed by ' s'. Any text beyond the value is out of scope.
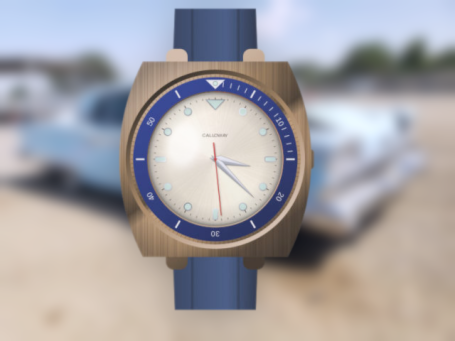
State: 3 h 22 min 29 s
